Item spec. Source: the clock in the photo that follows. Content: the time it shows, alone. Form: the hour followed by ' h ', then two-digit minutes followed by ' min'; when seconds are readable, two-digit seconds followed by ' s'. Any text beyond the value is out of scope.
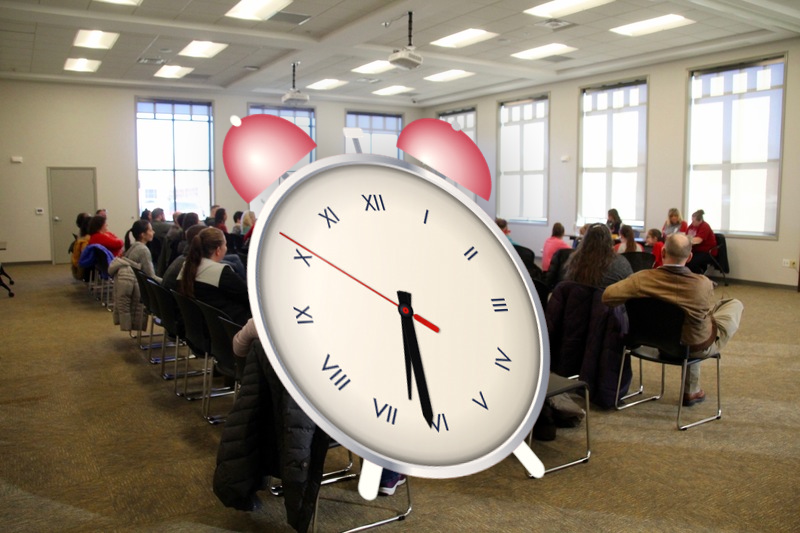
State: 6 h 30 min 51 s
